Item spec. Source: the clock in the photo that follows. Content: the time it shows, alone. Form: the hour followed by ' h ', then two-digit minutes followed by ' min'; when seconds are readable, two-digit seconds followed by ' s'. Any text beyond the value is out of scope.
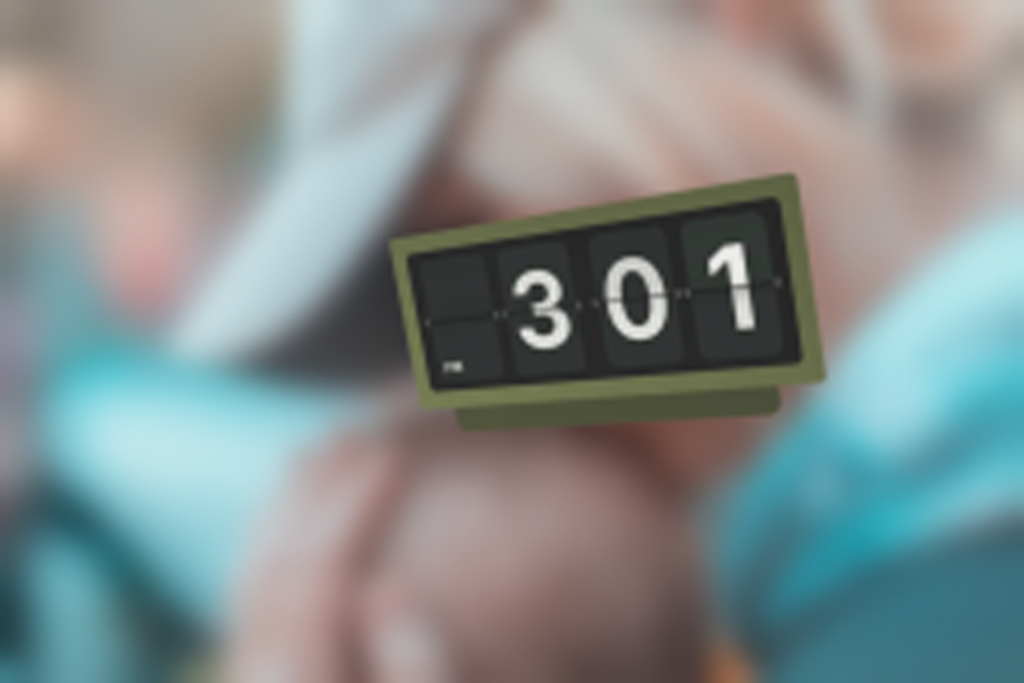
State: 3 h 01 min
